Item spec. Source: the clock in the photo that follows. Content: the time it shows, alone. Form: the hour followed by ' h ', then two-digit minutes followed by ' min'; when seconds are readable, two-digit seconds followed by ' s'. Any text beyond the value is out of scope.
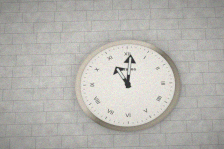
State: 11 h 01 min
